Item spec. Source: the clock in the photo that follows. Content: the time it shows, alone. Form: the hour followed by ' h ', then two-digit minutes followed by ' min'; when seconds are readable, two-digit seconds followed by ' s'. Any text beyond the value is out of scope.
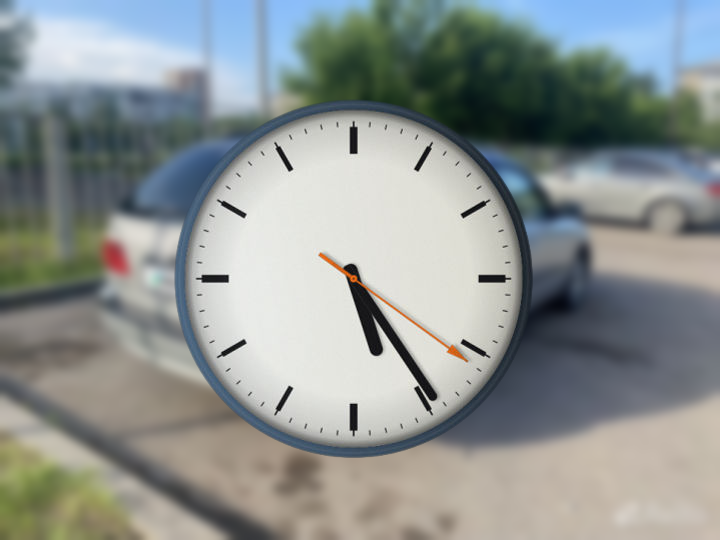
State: 5 h 24 min 21 s
